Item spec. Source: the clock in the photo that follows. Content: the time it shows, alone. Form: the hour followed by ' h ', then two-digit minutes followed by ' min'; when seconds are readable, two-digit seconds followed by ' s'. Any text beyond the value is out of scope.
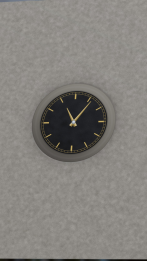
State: 11 h 06 min
